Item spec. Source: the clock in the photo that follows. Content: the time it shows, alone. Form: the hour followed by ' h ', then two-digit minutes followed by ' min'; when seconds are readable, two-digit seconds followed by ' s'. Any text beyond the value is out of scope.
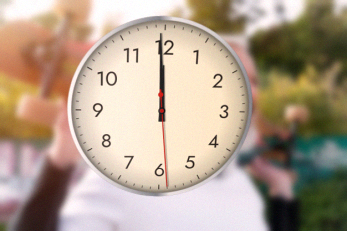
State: 11 h 59 min 29 s
